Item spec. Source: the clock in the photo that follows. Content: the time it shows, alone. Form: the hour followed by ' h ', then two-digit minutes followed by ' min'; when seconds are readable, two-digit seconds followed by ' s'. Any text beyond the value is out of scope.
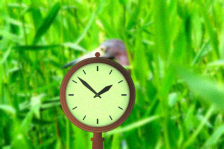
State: 1 h 52 min
